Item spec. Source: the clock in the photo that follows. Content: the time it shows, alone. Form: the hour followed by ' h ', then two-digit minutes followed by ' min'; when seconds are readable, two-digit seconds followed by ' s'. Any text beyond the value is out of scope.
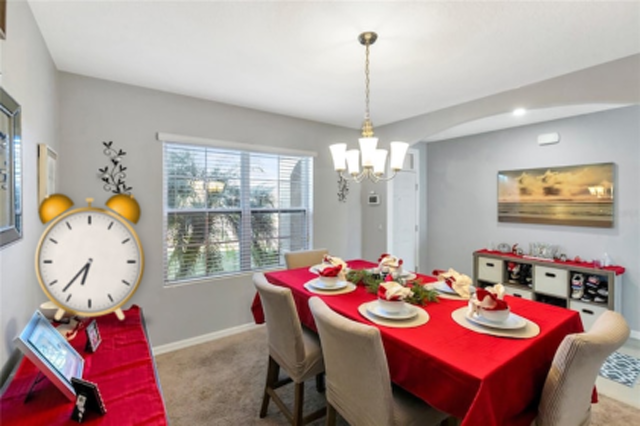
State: 6 h 37 min
